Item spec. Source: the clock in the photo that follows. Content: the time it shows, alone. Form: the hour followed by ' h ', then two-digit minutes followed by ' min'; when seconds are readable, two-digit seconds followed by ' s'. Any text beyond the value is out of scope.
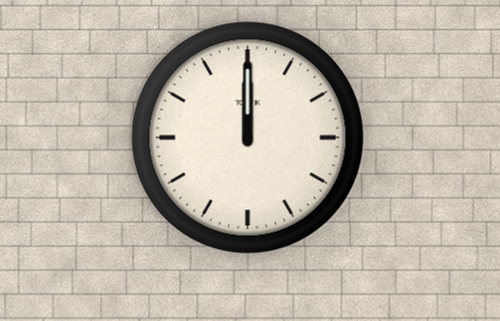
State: 12 h 00 min
